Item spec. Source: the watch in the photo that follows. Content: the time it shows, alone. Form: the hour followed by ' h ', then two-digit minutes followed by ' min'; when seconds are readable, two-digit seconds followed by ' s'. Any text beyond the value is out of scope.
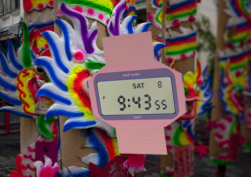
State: 9 h 43 min 55 s
